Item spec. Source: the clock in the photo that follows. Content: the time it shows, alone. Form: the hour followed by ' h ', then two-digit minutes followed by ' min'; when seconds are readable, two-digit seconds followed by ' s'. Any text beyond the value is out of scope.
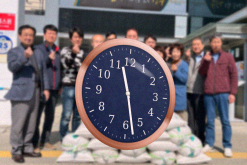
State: 11 h 28 min
